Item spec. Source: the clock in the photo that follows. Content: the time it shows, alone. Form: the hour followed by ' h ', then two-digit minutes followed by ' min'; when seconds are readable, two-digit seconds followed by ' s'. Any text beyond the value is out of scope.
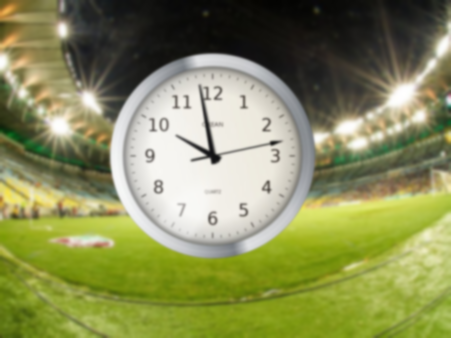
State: 9 h 58 min 13 s
